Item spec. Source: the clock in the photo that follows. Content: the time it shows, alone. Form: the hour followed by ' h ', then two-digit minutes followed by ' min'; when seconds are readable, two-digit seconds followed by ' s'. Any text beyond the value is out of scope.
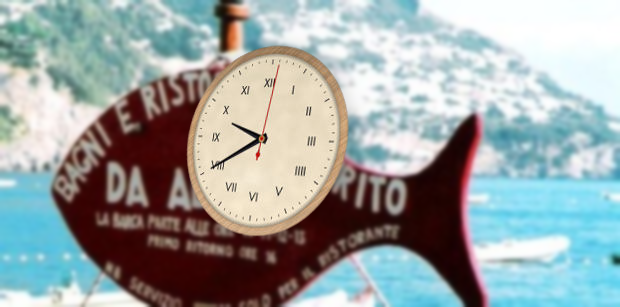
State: 9 h 40 min 01 s
